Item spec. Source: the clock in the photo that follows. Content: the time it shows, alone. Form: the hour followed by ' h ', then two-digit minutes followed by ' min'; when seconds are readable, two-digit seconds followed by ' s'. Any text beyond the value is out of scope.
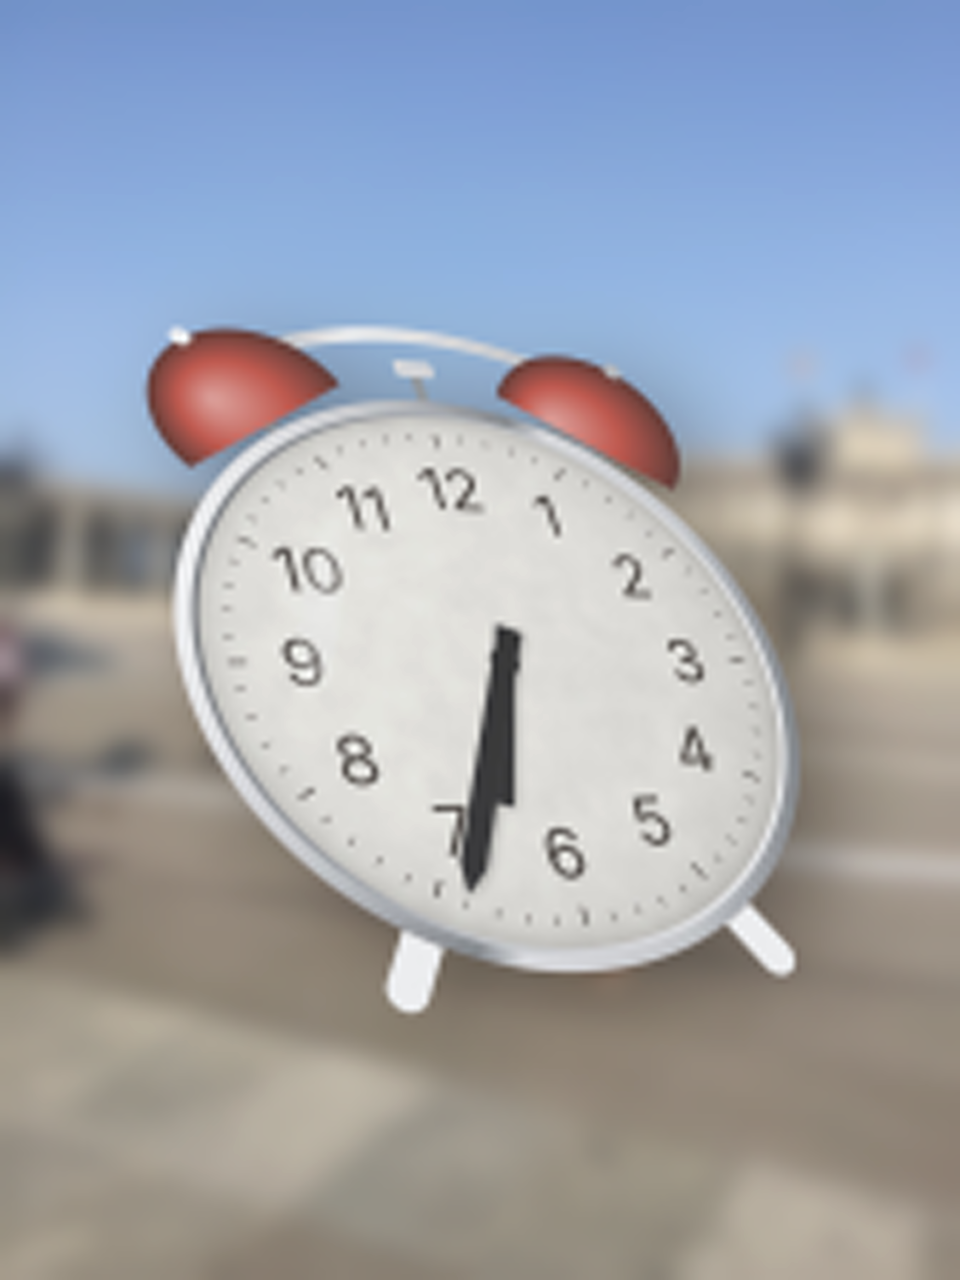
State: 6 h 34 min
